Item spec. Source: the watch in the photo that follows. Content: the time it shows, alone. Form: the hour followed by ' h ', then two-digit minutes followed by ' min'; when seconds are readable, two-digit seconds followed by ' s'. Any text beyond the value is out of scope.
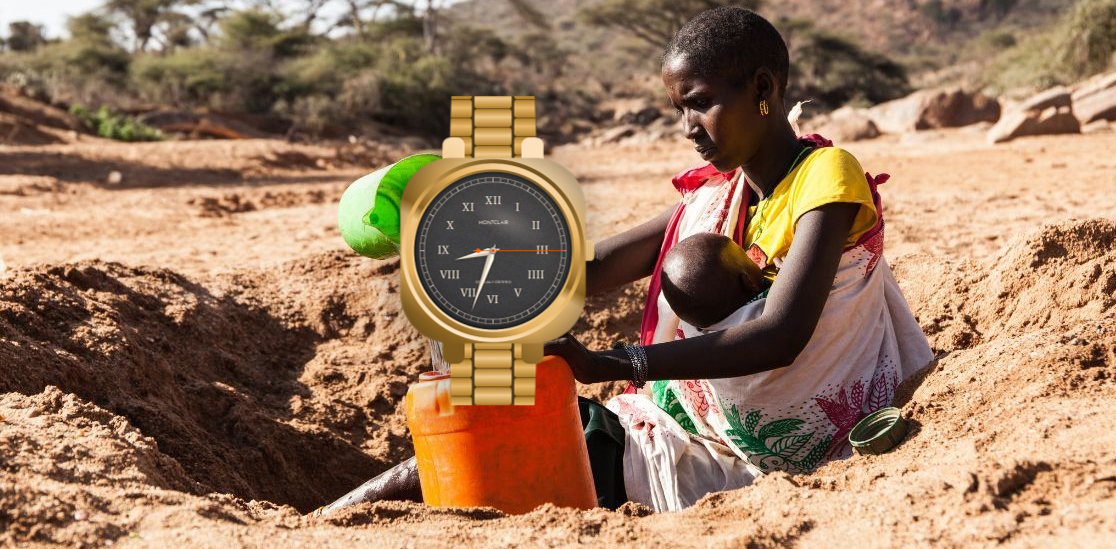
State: 8 h 33 min 15 s
